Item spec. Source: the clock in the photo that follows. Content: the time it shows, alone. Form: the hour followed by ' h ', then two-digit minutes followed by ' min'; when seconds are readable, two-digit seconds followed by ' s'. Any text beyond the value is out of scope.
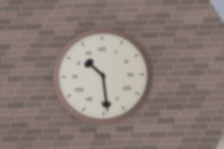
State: 10 h 29 min
